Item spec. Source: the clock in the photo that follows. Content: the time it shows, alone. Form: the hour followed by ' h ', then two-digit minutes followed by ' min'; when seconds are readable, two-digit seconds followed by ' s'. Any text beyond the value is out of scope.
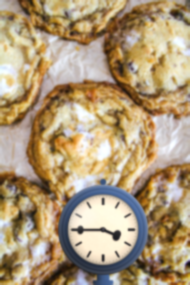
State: 3 h 45 min
